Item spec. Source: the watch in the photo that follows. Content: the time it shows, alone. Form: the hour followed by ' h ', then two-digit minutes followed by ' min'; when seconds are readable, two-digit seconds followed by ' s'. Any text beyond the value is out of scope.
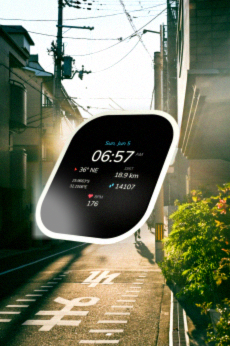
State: 6 h 57 min
